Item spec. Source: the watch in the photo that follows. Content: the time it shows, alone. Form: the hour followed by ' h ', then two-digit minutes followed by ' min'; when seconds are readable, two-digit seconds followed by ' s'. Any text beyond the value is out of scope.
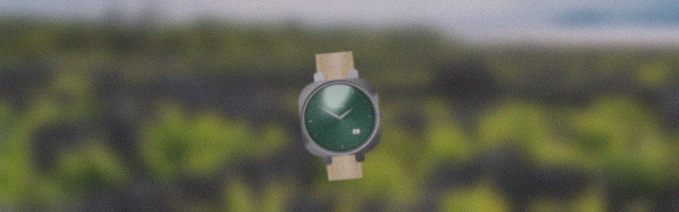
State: 1 h 51 min
